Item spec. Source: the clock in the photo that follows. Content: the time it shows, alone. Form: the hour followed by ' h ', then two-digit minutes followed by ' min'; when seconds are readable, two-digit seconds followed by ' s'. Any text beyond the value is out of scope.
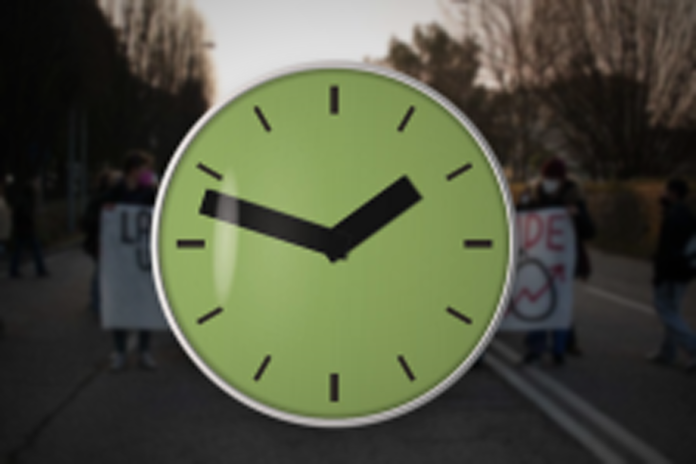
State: 1 h 48 min
